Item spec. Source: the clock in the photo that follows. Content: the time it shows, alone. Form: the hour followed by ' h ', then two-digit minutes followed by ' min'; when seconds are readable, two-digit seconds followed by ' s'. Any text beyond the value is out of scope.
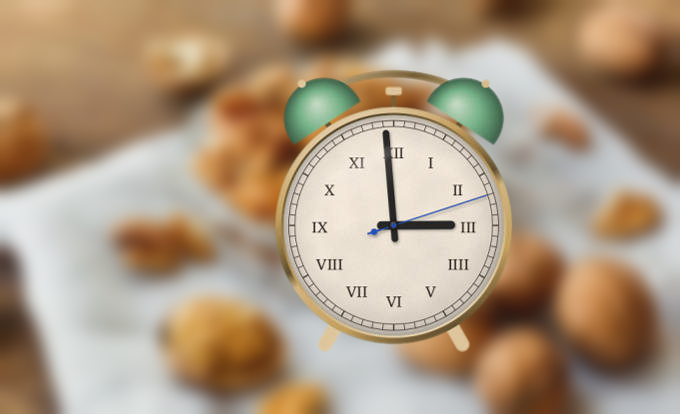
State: 2 h 59 min 12 s
